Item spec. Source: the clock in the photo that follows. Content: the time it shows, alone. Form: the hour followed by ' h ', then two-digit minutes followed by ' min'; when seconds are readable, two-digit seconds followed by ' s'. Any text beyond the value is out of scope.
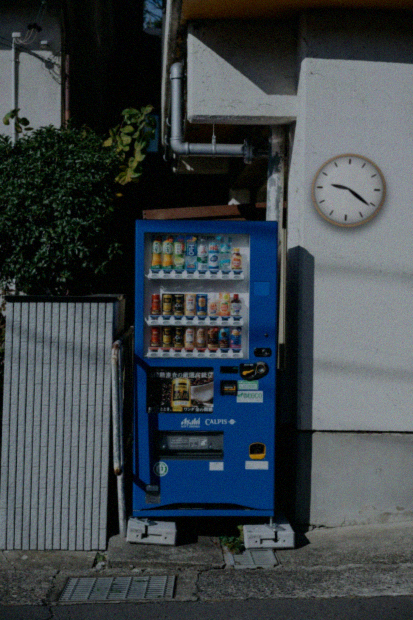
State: 9 h 21 min
